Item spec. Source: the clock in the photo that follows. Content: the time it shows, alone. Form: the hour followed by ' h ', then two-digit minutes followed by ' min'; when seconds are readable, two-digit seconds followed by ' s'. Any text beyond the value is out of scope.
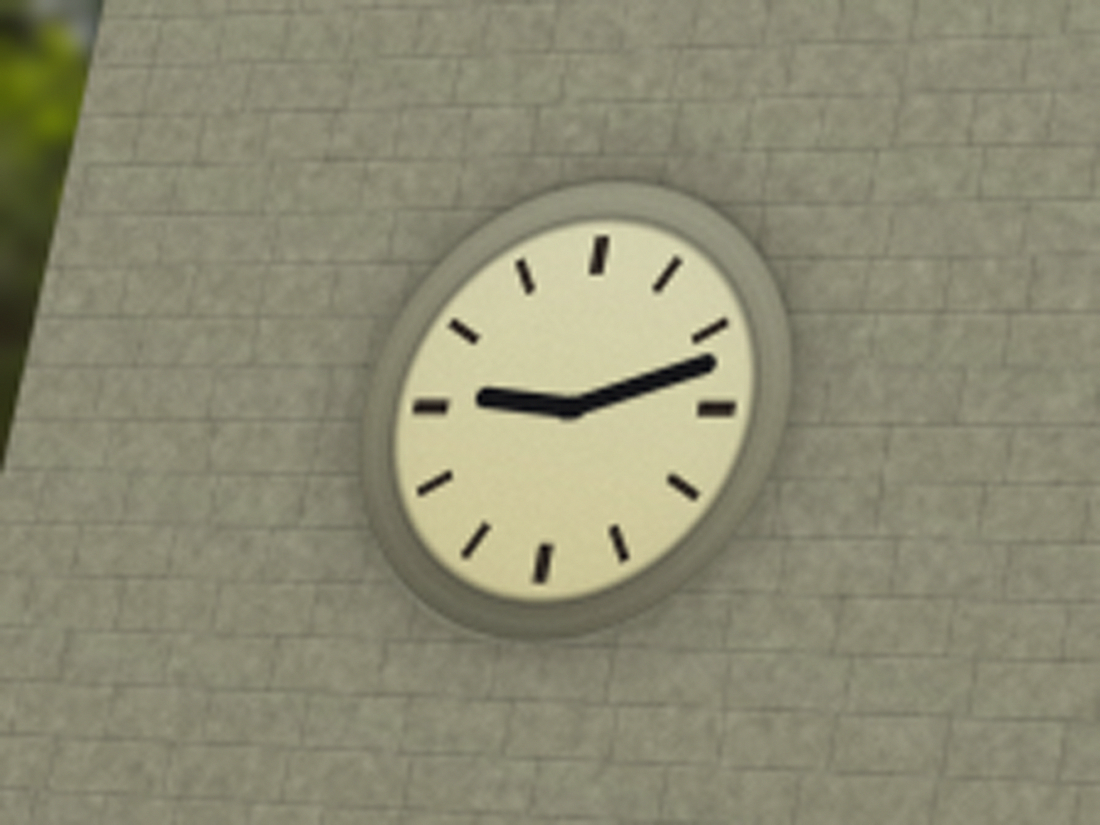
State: 9 h 12 min
